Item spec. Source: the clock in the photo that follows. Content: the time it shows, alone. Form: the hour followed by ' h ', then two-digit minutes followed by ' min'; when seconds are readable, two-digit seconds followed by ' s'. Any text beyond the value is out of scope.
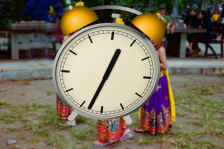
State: 12 h 33 min
